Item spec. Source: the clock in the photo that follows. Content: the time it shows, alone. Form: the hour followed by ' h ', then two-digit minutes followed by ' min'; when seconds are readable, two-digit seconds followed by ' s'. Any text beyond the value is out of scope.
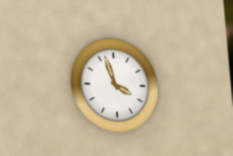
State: 3 h 57 min
